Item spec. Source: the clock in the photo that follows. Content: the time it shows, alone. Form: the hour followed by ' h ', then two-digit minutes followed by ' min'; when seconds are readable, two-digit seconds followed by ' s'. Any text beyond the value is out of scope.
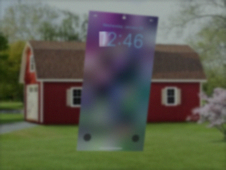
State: 12 h 46 min
